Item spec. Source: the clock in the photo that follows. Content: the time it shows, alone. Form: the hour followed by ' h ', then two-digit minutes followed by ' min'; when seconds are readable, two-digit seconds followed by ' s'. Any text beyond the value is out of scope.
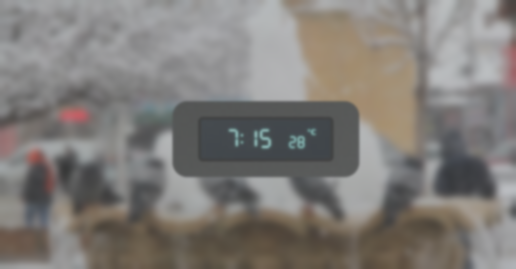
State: 7 h 15 min
